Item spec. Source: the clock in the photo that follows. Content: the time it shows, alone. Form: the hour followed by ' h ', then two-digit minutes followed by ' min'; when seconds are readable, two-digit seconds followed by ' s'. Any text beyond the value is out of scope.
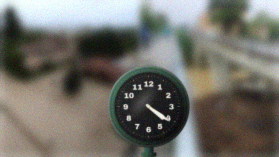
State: 4 h 21 min
